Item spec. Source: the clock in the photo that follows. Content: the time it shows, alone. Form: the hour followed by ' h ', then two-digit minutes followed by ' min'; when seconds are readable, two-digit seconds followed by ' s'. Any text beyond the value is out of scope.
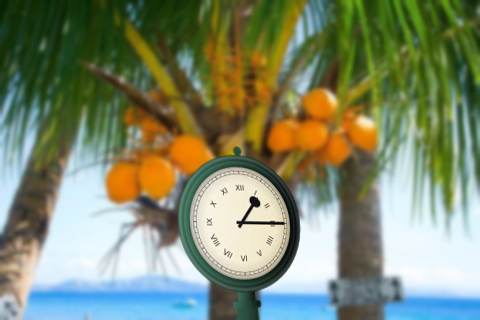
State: 1 h 15 min
